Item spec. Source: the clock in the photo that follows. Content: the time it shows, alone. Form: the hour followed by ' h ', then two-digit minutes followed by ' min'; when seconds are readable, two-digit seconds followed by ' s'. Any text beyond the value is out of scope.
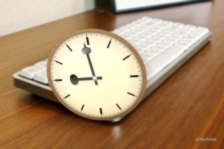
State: 8 h 59 min
